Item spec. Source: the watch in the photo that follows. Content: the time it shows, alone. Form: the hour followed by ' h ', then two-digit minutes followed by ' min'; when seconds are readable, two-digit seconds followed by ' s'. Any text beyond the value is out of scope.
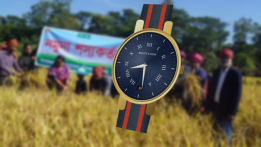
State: 8 h 29 min
